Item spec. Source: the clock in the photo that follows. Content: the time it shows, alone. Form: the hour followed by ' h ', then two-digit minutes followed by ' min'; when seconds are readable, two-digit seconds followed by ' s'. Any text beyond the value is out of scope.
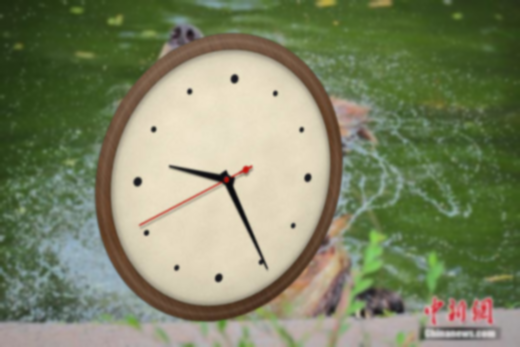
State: 9 h 24 min 41 s
